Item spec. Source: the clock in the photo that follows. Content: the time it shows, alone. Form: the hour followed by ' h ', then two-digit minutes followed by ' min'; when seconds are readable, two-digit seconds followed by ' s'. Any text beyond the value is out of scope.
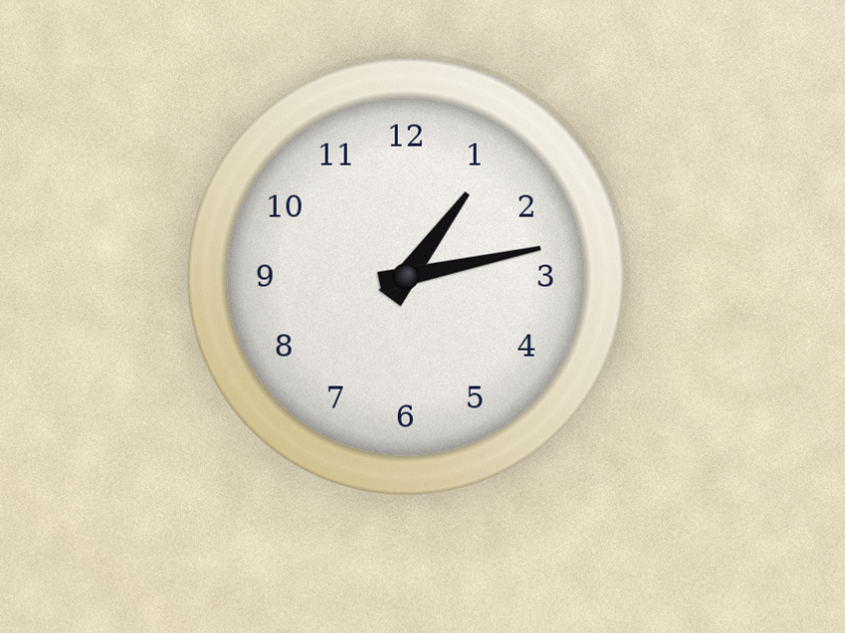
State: 1 h 13 min
